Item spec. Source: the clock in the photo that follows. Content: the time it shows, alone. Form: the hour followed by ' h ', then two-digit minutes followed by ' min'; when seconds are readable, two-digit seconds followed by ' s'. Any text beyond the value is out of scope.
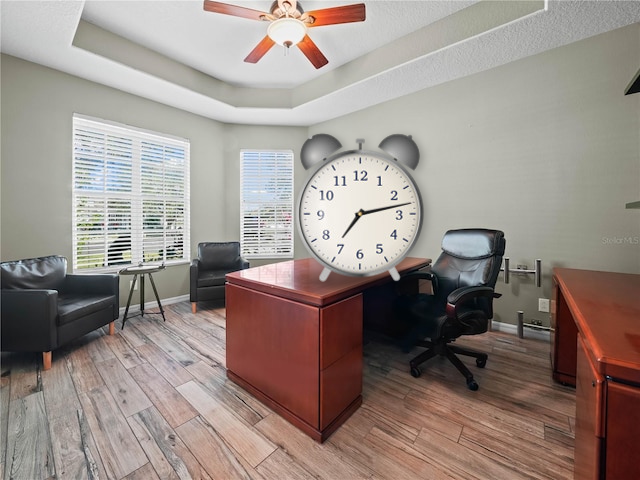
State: 7 h 13 min
